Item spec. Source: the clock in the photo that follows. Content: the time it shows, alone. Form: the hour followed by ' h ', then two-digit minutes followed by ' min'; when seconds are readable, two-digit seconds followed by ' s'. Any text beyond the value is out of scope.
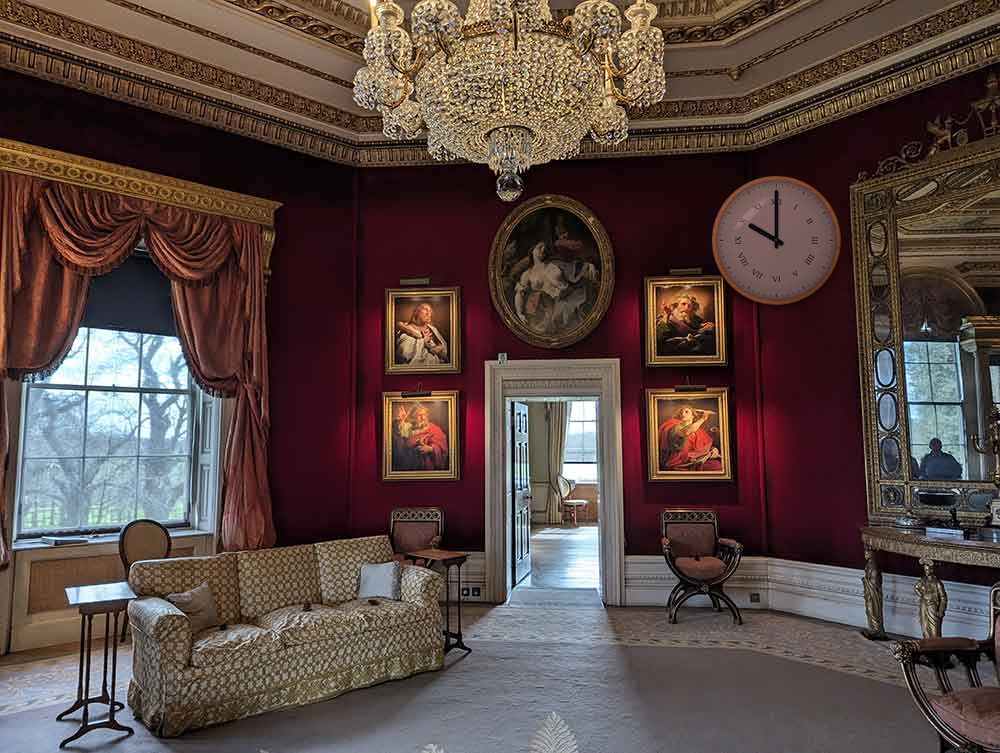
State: 10 h 00 min
